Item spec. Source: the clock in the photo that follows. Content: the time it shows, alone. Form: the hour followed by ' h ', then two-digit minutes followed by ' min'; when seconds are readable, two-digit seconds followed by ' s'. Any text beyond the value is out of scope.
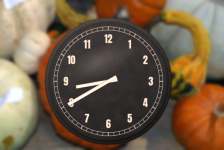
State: 8 h 40 min
